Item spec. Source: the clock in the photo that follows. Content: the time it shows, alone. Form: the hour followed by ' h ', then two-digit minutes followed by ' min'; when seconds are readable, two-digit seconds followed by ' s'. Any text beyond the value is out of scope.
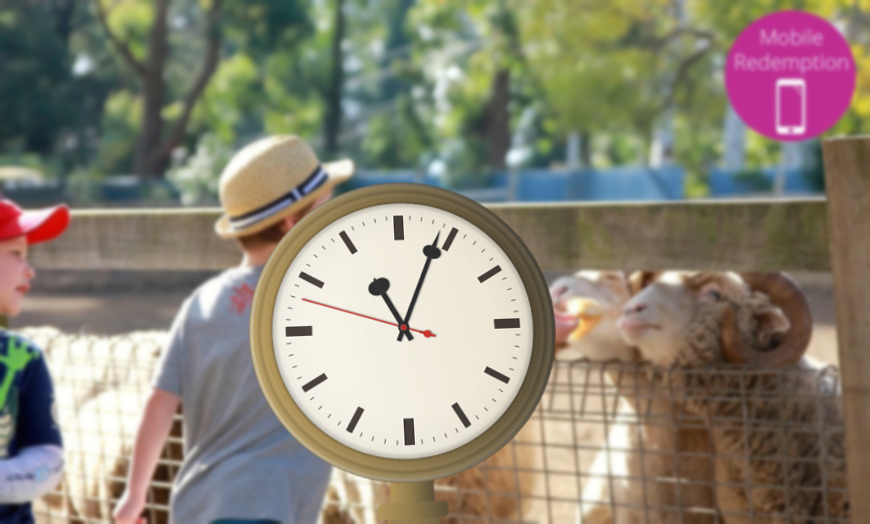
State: 11 h 03 min 48 s
